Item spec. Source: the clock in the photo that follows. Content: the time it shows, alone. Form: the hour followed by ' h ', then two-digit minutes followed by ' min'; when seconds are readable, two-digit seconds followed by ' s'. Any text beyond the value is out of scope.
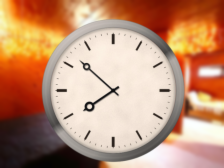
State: 7 h 52 min
